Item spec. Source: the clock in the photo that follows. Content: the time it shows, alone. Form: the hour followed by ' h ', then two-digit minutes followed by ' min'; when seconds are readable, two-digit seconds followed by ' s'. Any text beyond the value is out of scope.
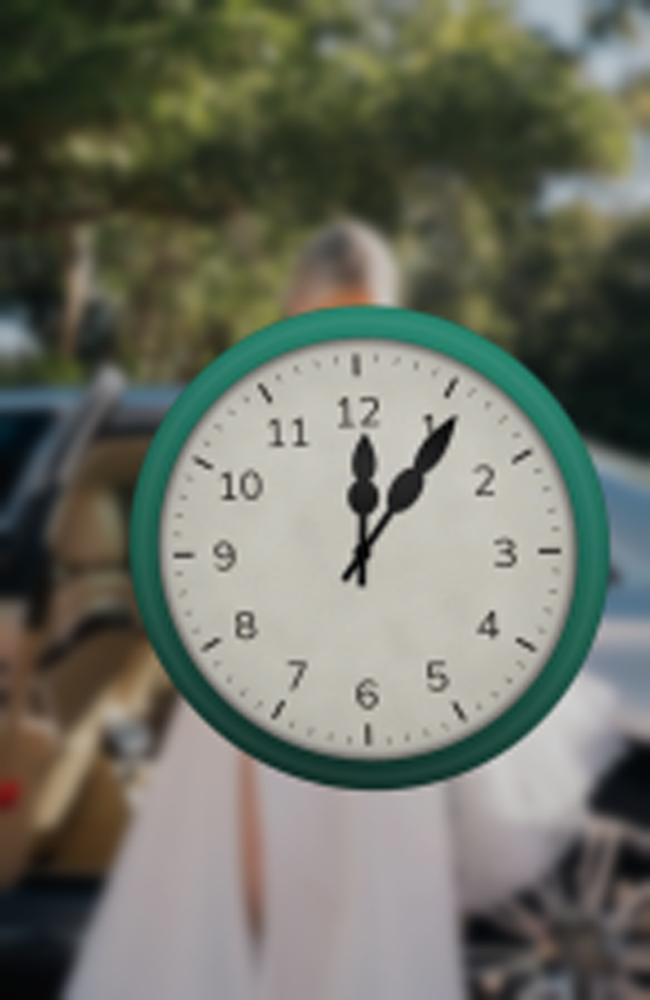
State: 12 h 06 min
